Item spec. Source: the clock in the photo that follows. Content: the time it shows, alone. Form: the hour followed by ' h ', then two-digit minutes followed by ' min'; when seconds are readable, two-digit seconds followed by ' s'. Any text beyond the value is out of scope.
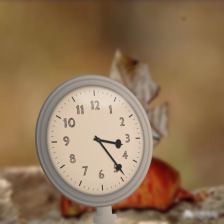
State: 3 h 24 min
